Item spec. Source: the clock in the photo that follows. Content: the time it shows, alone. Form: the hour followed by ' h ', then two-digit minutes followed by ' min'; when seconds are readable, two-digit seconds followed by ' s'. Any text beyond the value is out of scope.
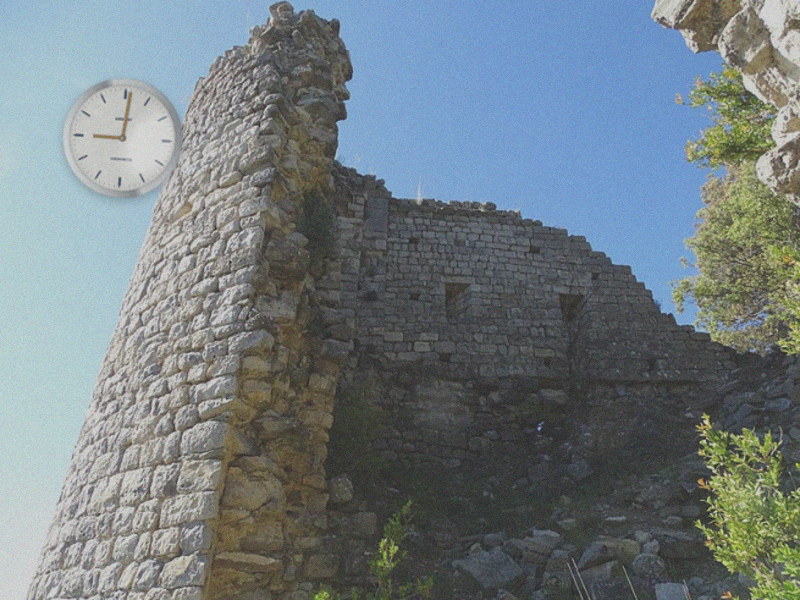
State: 9 h 01 min
